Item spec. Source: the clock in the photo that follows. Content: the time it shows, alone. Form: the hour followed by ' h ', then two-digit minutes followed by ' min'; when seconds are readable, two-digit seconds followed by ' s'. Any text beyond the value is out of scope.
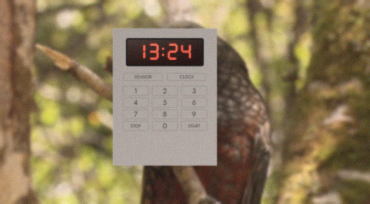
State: 13 h 24 min
